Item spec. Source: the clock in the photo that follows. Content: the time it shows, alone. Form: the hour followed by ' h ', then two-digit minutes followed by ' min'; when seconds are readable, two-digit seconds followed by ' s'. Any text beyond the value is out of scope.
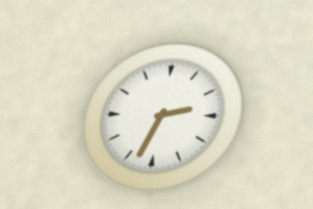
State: 2 h 33 min
